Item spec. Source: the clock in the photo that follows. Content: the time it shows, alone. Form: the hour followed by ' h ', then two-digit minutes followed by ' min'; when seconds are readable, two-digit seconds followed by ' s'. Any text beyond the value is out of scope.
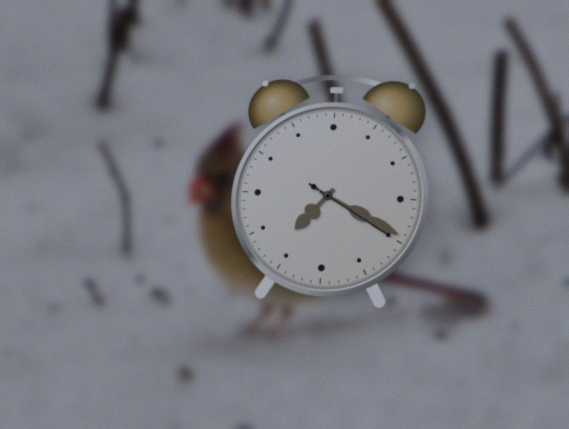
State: 7 h 19 min 20 s
